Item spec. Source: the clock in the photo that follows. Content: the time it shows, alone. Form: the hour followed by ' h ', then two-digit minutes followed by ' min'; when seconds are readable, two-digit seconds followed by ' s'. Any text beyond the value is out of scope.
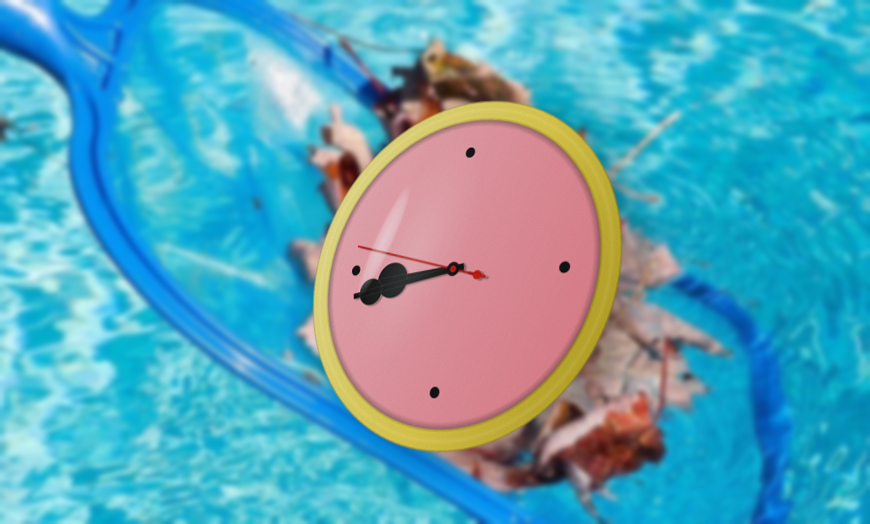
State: 8 h 42 min 47 s
